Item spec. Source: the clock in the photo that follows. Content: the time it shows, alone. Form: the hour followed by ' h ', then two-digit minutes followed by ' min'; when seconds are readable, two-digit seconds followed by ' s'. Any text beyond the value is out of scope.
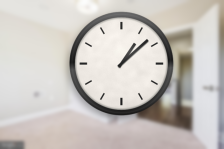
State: 1 h 08 min
